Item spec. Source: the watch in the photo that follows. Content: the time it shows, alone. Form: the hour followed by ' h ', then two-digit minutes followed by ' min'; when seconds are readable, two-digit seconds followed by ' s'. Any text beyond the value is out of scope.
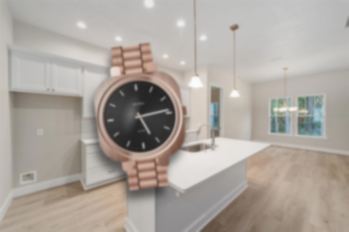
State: 5 h 14 min
